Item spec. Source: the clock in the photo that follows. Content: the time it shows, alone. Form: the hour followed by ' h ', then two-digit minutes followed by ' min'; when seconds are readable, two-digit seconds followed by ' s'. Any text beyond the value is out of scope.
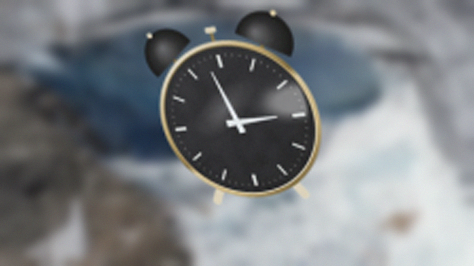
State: 2 h 58 min
